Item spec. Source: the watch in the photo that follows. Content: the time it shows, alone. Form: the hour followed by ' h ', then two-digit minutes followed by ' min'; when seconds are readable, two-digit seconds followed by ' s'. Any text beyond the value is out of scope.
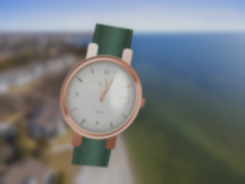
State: 12 h 03 min
